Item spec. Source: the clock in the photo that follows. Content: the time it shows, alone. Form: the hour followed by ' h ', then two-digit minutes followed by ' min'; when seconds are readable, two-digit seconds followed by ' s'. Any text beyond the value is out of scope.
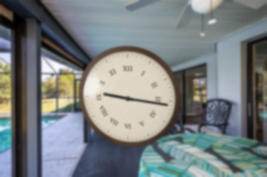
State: 9 h 16 min
